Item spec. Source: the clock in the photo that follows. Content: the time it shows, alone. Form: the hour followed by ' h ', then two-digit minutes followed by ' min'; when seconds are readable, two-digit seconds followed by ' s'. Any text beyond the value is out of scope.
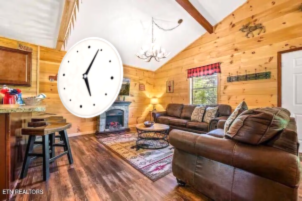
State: 5 h 04 min
